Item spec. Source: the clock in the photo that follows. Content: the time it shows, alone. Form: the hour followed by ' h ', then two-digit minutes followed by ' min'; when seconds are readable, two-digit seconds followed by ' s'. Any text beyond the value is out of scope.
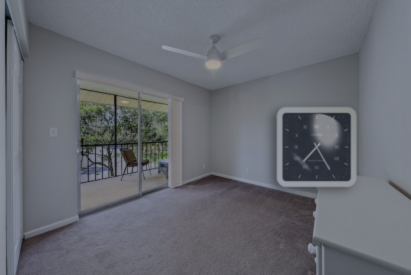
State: 7 h 25 min
